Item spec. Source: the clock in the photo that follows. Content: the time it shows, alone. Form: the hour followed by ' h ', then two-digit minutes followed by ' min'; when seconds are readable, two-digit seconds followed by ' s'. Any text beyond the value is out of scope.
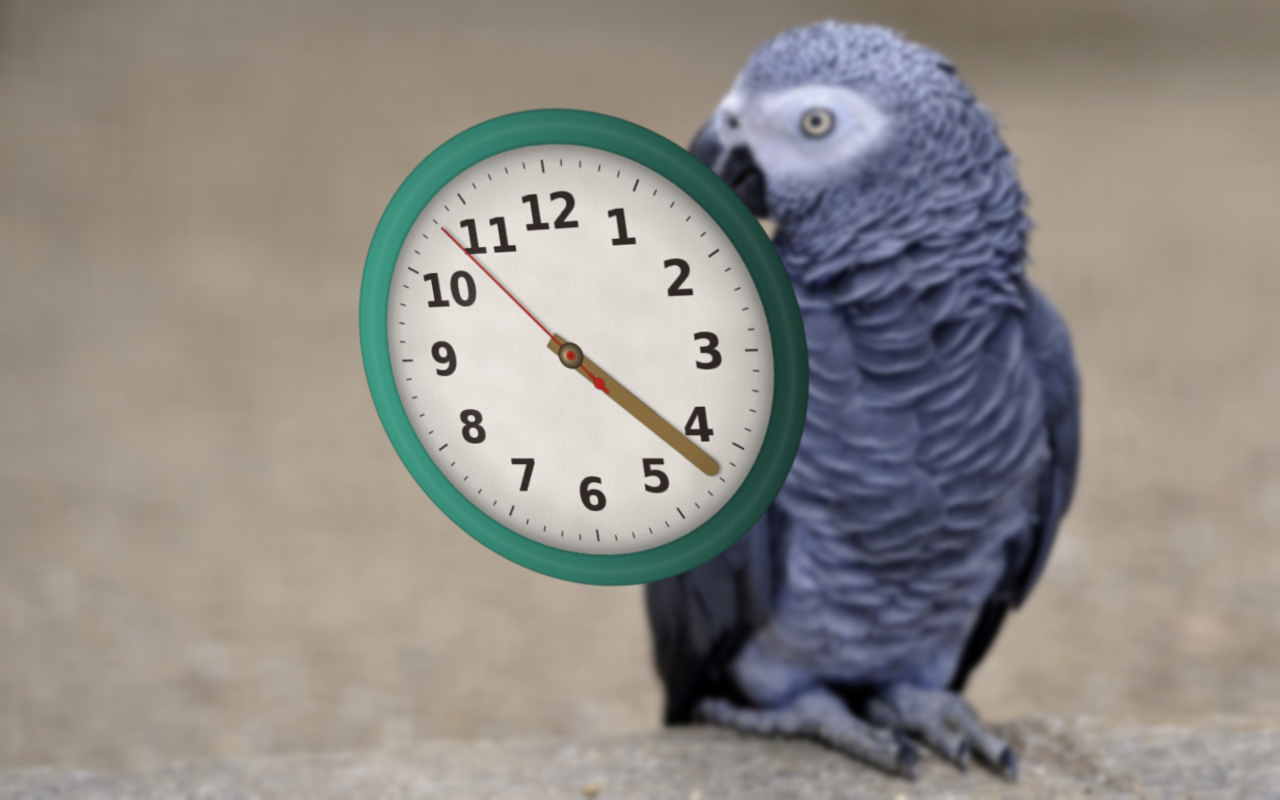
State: 4 h 21 min 53 s
